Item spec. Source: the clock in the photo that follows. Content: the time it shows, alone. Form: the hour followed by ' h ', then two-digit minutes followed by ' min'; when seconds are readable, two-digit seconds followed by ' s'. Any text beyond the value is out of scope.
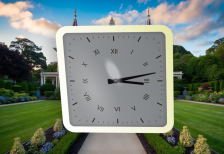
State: 3 h 13 min
